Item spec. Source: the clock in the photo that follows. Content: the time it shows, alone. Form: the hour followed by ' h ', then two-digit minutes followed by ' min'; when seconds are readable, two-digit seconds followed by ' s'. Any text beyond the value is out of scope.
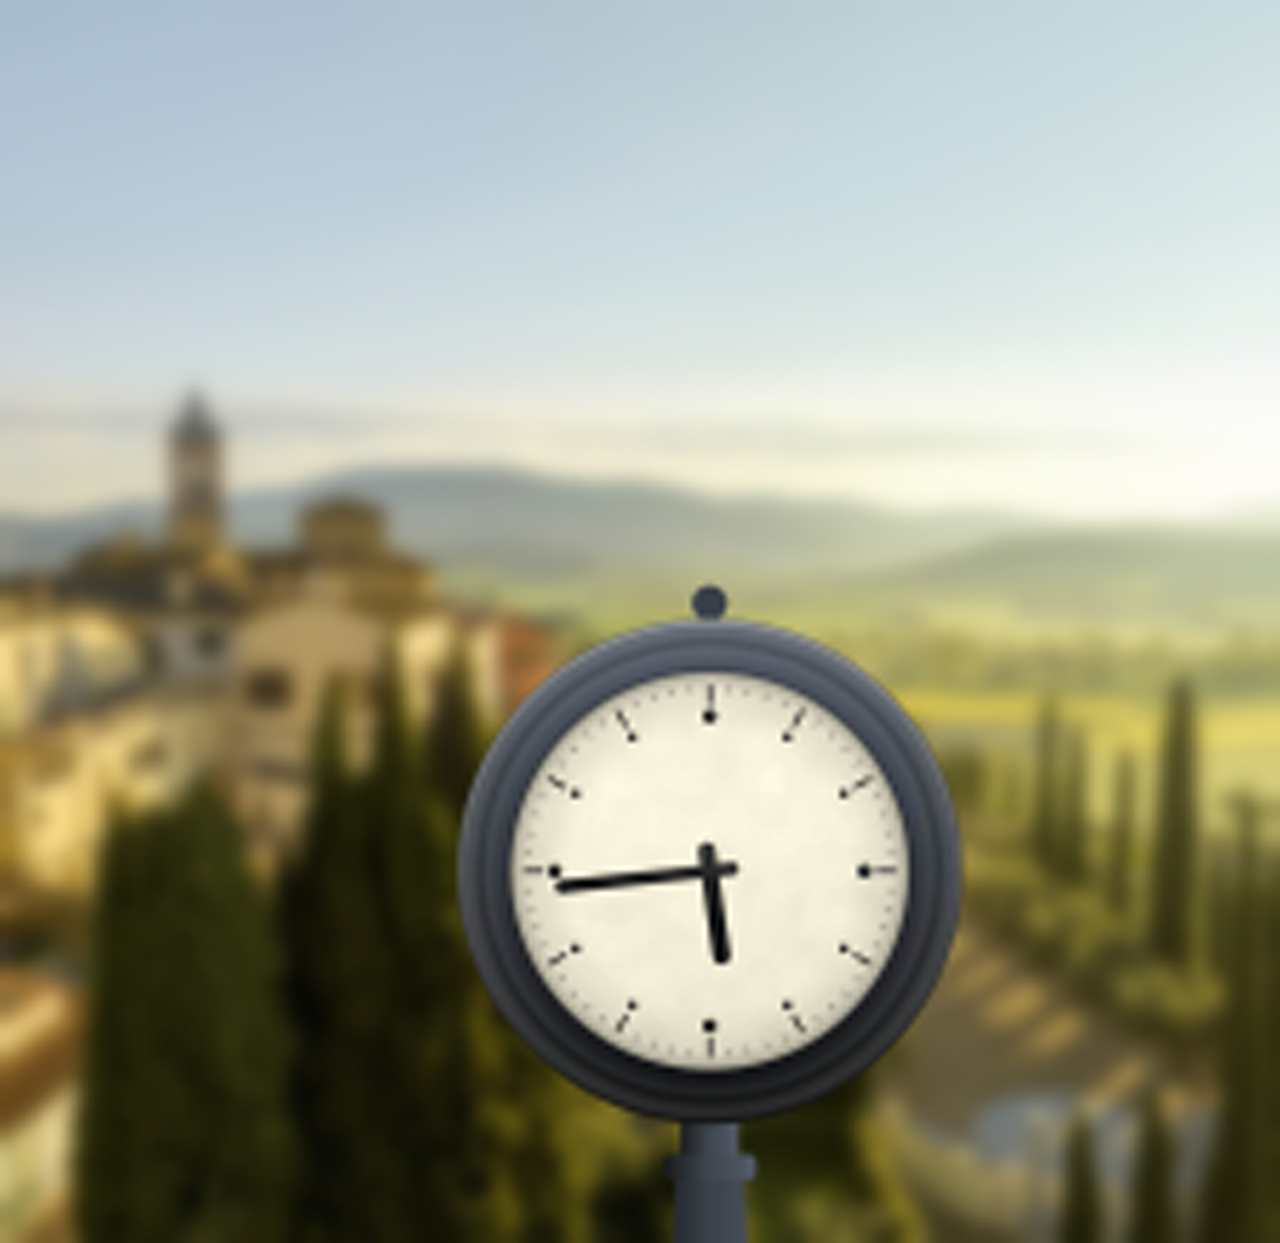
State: 5 h 44 min
